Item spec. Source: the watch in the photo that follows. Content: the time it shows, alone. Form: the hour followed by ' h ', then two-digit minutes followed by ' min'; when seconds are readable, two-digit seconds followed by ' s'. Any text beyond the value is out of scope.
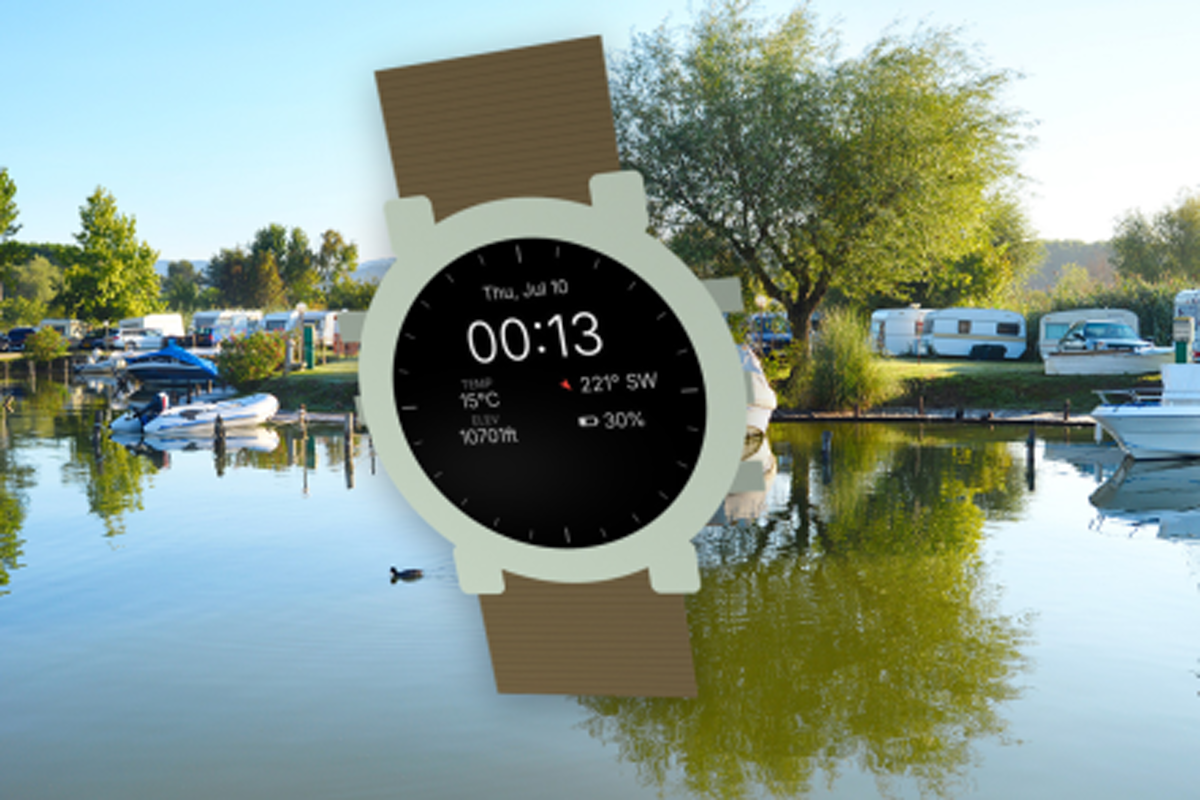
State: 0 h 13 min
